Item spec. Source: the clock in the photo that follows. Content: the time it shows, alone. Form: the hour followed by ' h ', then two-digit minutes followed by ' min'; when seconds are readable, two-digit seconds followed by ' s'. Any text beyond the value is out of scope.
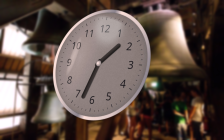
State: 1 h 33 min
